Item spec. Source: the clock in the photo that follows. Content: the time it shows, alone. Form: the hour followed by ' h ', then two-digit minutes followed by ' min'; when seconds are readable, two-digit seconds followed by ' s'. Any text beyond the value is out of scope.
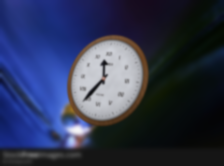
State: 11 h 36 min
